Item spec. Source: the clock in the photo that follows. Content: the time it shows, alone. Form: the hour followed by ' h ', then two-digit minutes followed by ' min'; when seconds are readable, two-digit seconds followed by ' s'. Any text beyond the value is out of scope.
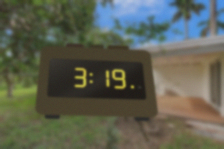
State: 3 h 19 min
